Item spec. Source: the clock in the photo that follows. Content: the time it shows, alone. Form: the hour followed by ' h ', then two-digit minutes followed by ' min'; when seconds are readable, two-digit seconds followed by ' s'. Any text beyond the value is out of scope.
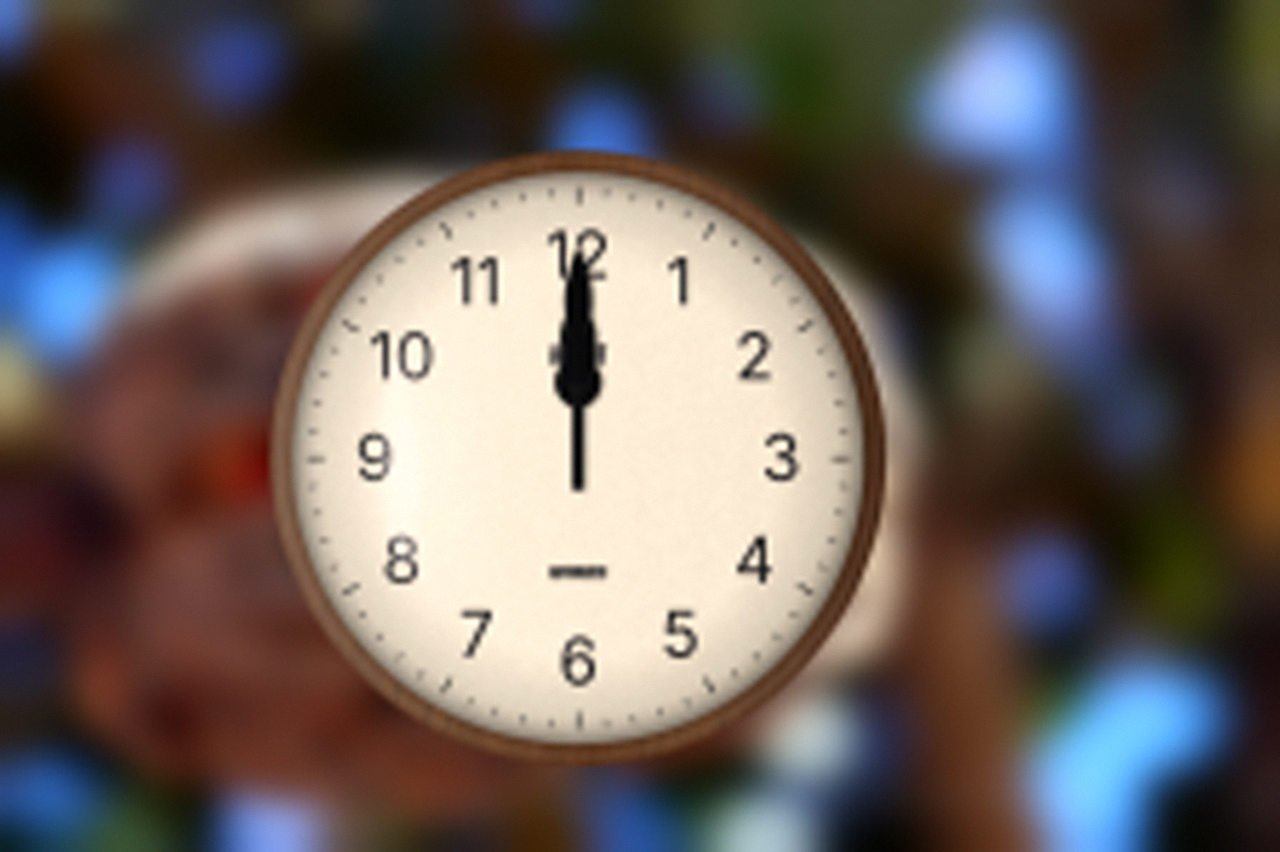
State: 12 h 00 min
